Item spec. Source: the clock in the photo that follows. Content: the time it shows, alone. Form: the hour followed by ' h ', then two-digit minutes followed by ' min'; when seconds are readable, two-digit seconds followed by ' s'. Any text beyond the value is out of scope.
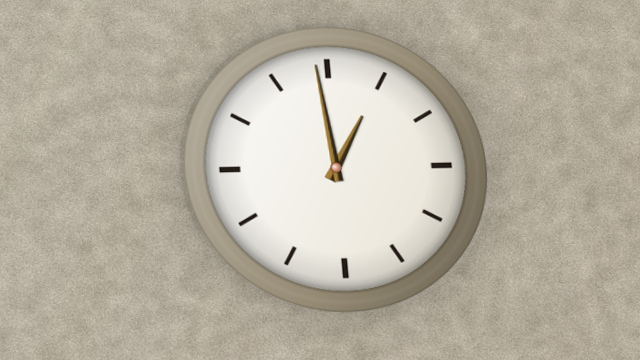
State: 12 h 59 min
